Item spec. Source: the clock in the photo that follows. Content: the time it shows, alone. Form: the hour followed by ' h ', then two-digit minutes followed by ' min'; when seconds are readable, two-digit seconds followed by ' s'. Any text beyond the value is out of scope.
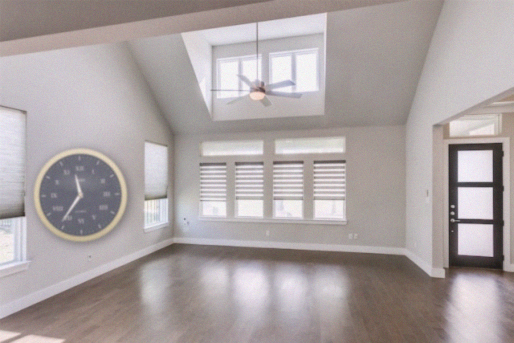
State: 11 h 36 min
